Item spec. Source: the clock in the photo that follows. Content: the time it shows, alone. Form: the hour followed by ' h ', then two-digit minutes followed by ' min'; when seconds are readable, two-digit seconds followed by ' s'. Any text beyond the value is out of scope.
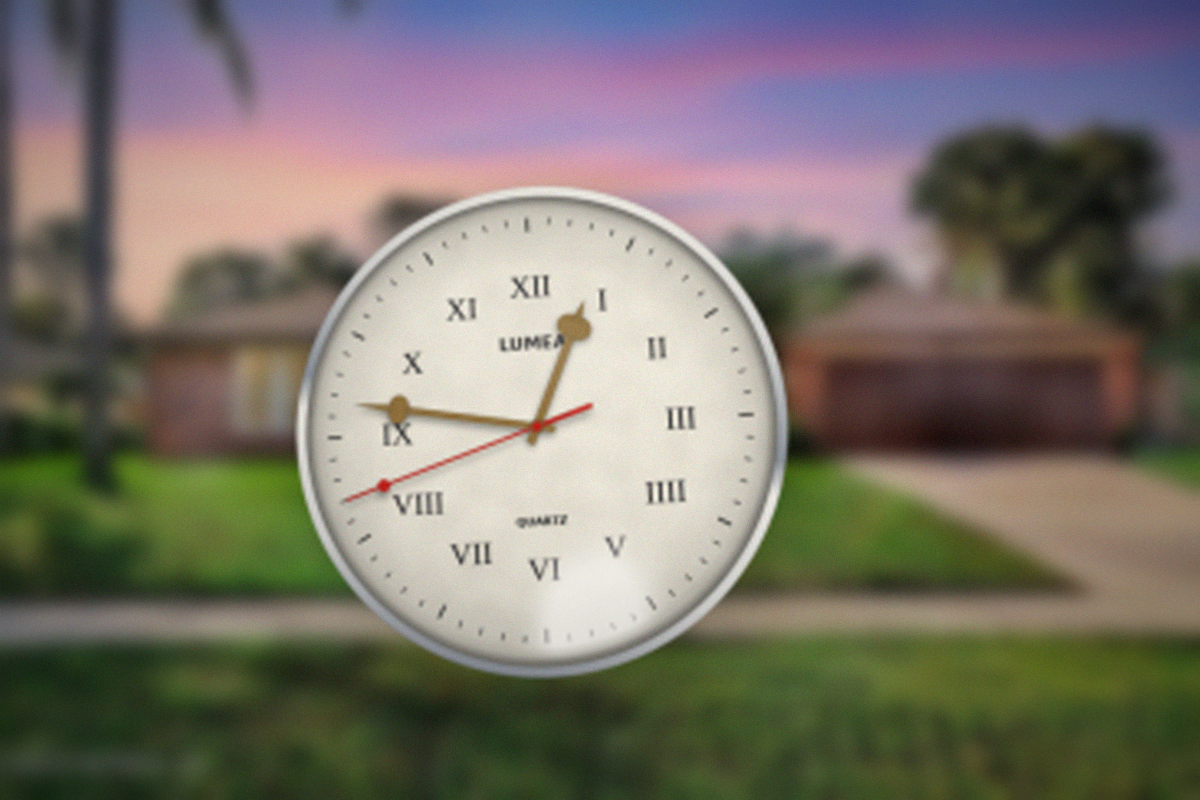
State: 12 h 46 min 42 s
